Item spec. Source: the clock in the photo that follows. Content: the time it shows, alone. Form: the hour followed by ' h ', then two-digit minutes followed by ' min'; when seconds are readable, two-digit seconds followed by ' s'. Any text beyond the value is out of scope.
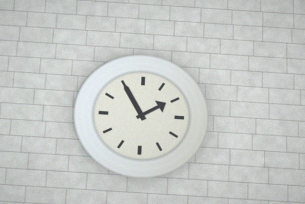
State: 1 h 55 min
